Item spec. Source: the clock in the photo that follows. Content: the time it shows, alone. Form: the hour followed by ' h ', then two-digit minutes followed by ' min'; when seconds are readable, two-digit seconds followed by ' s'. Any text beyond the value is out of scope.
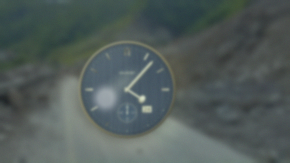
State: 4 h 07 min
